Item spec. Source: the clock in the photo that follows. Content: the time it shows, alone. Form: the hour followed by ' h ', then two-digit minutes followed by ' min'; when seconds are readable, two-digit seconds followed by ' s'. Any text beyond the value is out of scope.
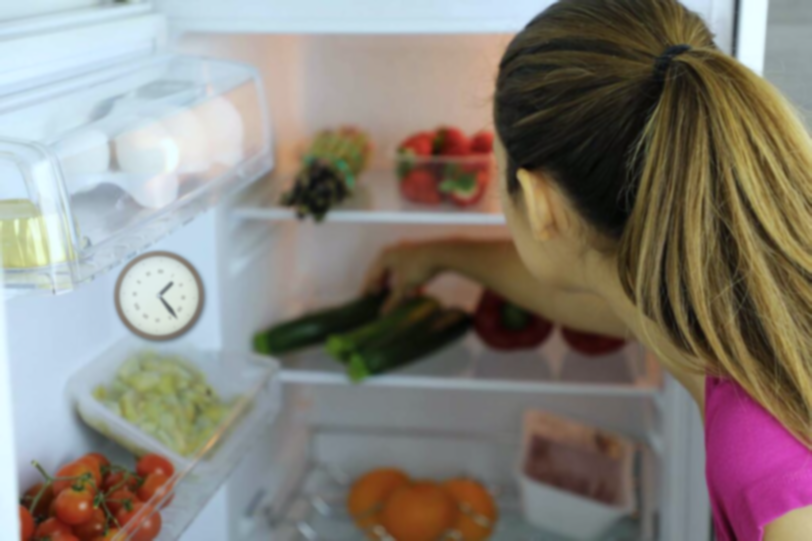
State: 1 h 23 min
